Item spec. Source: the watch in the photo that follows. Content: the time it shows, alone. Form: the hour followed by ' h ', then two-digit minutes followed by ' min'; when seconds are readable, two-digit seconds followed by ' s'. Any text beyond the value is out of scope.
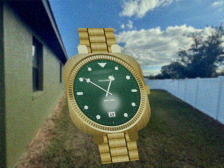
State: 12 h 51 min
